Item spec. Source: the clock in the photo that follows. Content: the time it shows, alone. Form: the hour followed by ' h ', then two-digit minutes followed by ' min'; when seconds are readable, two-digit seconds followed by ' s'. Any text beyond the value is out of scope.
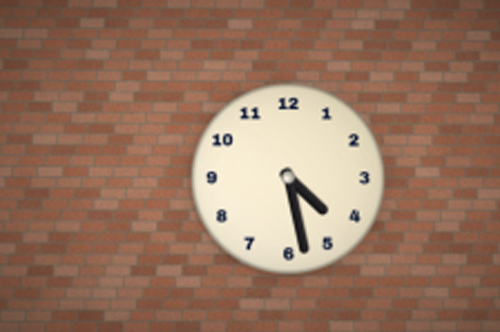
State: 4 h 28 min
